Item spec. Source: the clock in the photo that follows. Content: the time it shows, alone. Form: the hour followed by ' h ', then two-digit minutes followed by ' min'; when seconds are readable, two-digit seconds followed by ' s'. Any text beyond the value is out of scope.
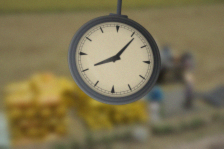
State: 8 h 06 min
